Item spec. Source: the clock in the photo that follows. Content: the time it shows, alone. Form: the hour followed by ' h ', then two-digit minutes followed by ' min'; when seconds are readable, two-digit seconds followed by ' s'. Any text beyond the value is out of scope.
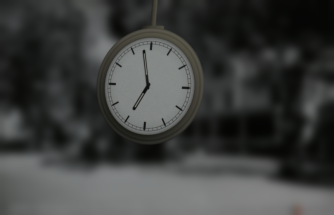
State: 6 h 58 min
